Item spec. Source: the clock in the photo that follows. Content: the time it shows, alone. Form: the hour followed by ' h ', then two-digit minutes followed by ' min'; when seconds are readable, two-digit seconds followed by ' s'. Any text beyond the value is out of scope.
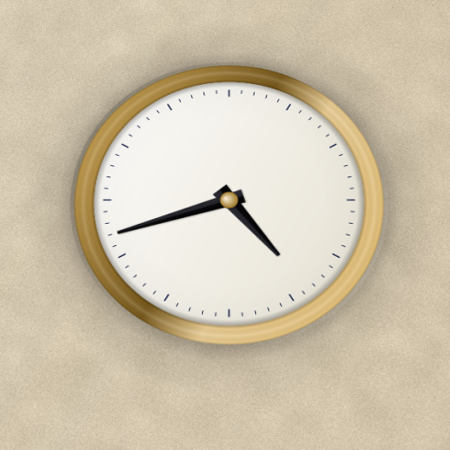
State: 4 h 42 min
